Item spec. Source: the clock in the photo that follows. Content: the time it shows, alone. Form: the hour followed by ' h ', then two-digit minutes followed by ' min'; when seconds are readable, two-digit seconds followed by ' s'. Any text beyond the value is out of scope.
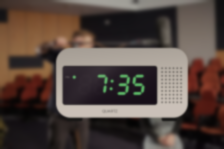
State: 7 h 35 min
